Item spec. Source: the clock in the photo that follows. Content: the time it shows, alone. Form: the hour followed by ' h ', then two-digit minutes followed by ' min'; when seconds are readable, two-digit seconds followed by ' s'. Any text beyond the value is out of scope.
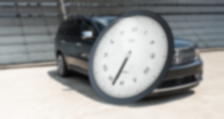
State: 6 h 33 min
